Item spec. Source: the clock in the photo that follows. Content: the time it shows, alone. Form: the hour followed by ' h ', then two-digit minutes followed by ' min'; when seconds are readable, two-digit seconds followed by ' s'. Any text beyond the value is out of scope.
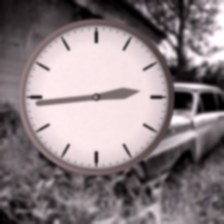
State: 2 h 44 min
